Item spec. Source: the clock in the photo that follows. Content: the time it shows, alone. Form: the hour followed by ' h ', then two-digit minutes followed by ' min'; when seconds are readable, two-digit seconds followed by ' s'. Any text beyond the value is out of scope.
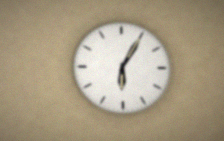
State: 6 h 05 min
